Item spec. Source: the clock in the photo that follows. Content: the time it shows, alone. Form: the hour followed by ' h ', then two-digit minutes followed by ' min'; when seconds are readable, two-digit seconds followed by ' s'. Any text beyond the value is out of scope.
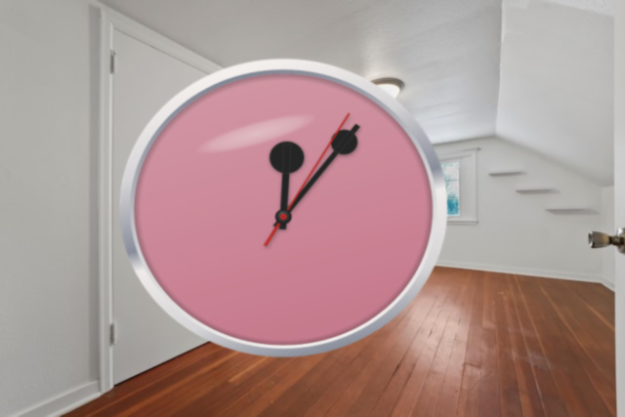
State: 12 h 06 min 05 s
